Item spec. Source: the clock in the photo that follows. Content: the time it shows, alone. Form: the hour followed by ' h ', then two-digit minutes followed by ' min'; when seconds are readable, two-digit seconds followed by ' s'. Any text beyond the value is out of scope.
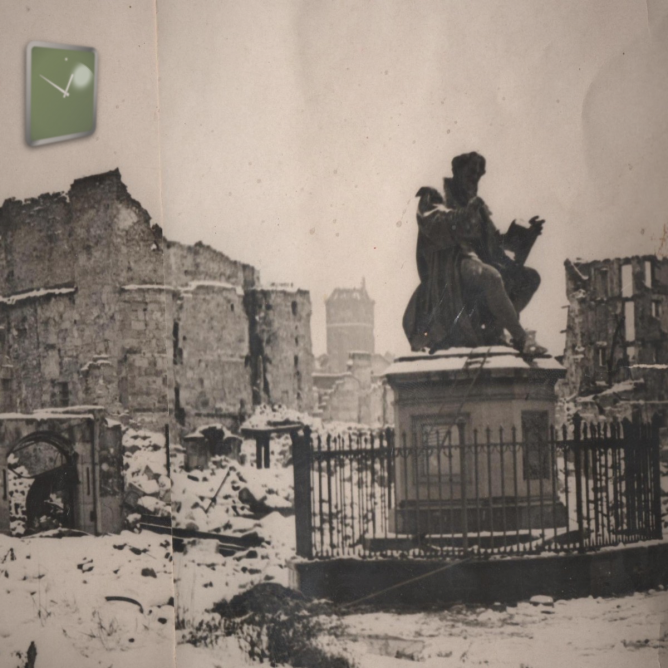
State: 12 h 50 min
